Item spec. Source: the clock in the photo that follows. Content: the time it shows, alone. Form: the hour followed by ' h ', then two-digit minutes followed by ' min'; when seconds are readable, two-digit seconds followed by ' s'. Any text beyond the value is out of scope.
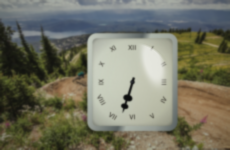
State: 6 h 33 min
